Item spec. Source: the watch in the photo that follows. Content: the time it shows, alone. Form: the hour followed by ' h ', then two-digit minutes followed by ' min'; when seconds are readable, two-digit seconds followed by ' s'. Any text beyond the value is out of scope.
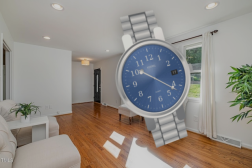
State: 10 h 22 min
